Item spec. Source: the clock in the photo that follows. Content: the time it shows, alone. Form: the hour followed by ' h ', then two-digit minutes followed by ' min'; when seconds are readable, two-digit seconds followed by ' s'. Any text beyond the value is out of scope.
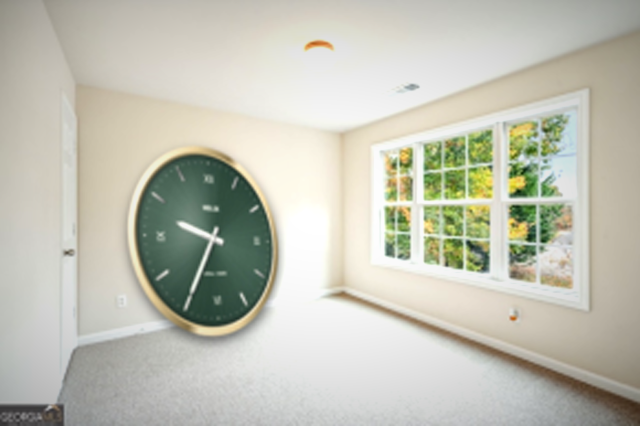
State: 9 h 35 min
